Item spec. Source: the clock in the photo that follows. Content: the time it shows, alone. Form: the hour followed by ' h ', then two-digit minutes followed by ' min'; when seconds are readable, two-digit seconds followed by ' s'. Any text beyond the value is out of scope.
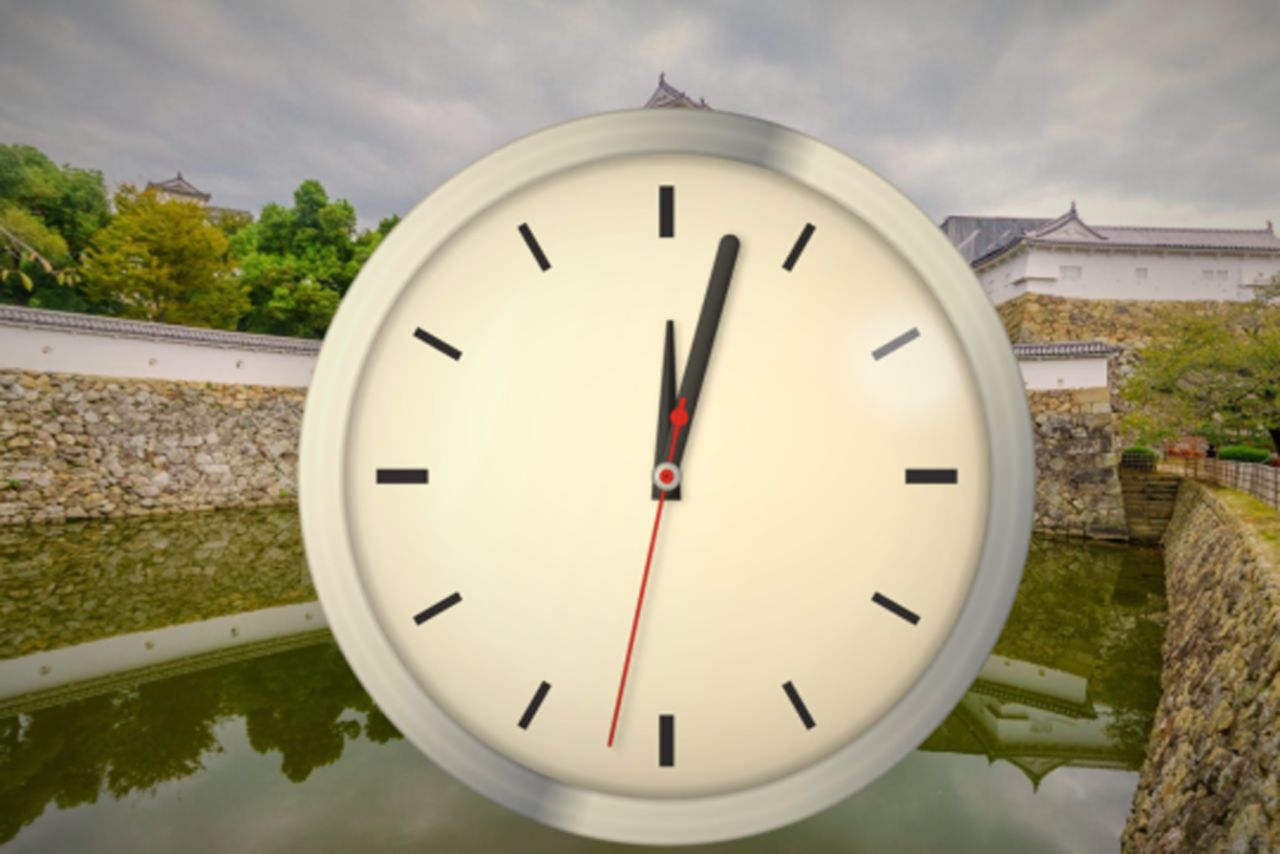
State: 12 h 02 min 32 s
